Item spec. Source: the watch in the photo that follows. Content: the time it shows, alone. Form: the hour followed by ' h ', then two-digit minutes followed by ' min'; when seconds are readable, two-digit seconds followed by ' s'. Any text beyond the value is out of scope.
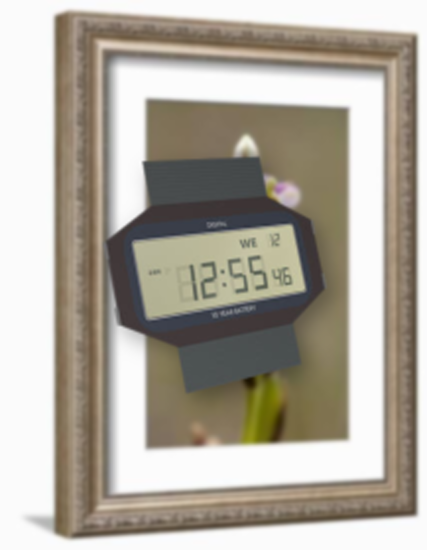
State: 12 h 55 min 46 s
